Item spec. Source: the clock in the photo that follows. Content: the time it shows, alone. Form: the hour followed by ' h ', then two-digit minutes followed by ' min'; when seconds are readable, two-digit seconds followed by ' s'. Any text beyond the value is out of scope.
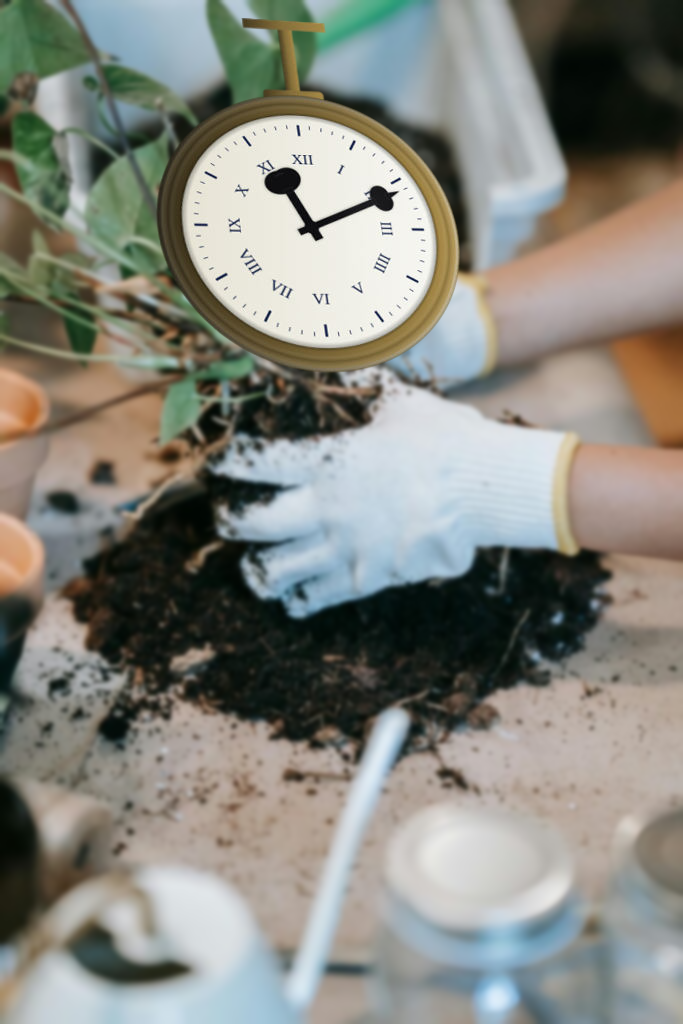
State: 11 h 11 min
